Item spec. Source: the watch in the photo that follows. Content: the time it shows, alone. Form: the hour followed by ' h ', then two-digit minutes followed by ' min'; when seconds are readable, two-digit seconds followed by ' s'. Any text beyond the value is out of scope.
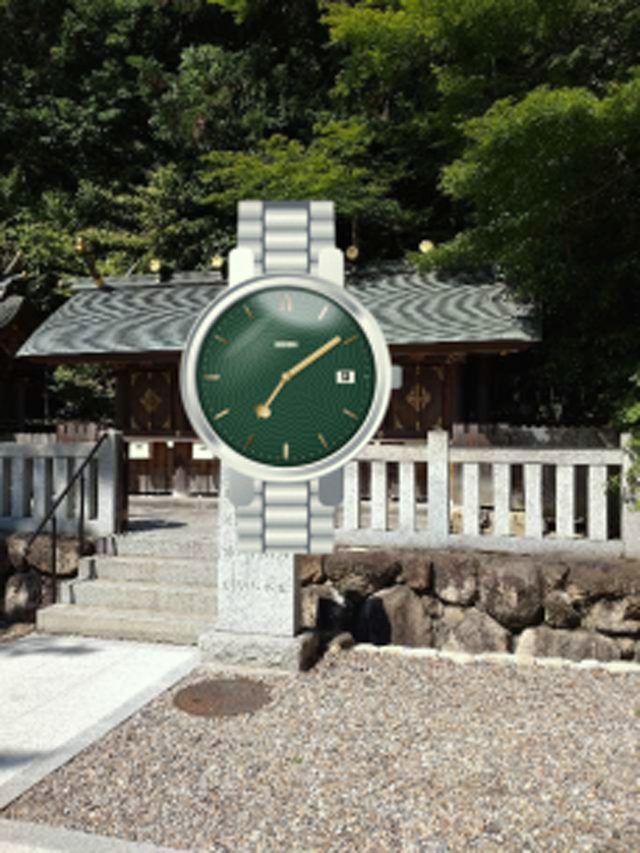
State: 7 h 09 min
